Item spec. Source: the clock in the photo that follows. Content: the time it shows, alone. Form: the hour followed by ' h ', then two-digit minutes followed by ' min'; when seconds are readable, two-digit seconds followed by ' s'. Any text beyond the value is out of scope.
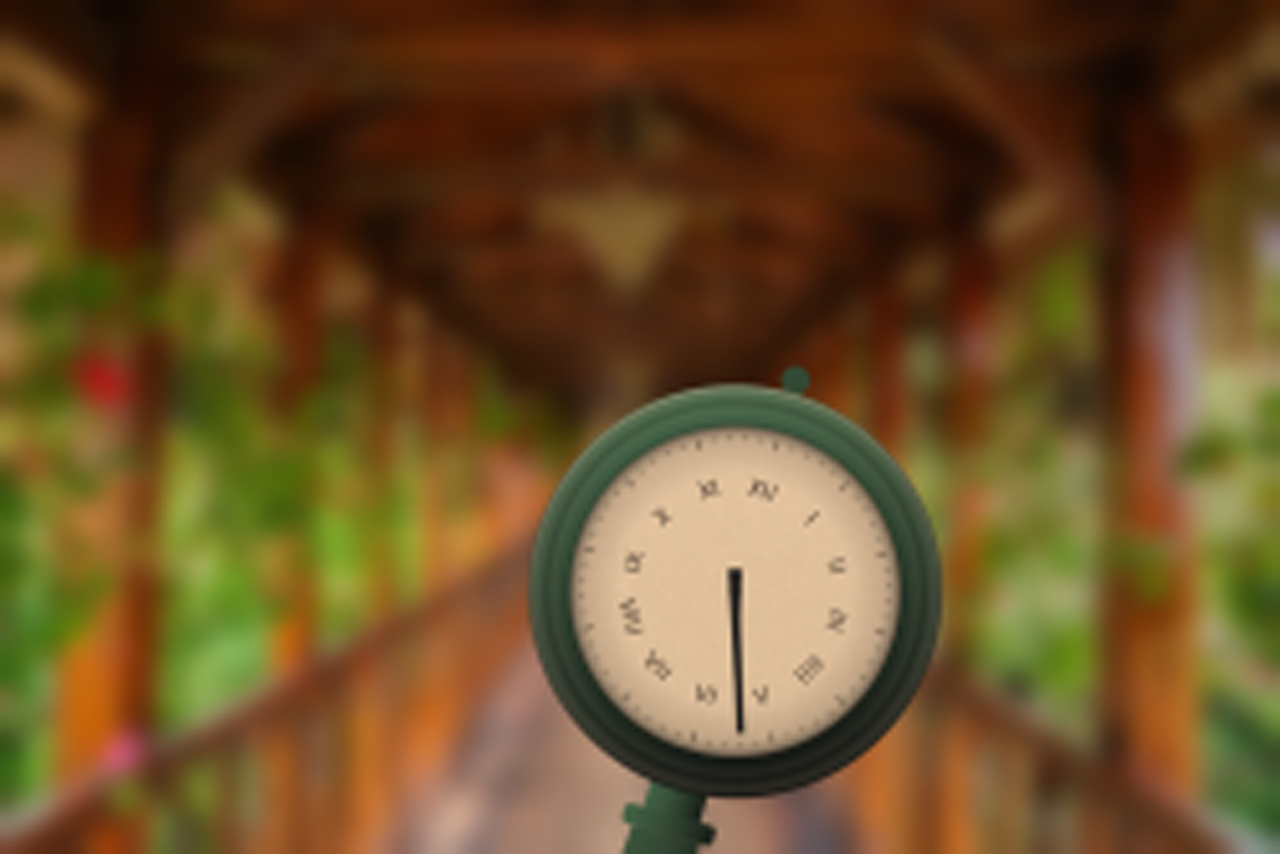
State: 5 h 27 min
